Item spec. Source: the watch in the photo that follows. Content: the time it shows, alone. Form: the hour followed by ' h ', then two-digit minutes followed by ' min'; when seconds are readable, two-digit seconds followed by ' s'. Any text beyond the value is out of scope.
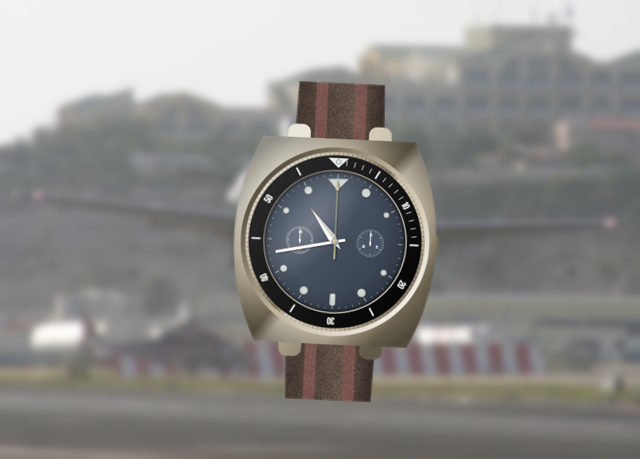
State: 10 h 43 min
